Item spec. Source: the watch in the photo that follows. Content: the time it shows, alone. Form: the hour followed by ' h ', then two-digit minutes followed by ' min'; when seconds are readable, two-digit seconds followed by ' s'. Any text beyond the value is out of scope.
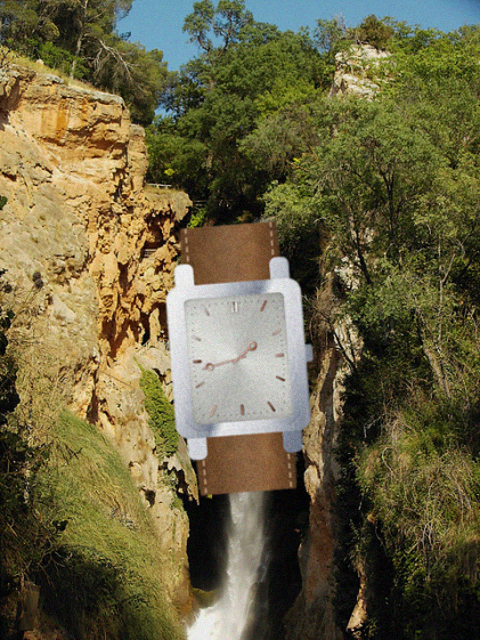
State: 1 h 43 min
